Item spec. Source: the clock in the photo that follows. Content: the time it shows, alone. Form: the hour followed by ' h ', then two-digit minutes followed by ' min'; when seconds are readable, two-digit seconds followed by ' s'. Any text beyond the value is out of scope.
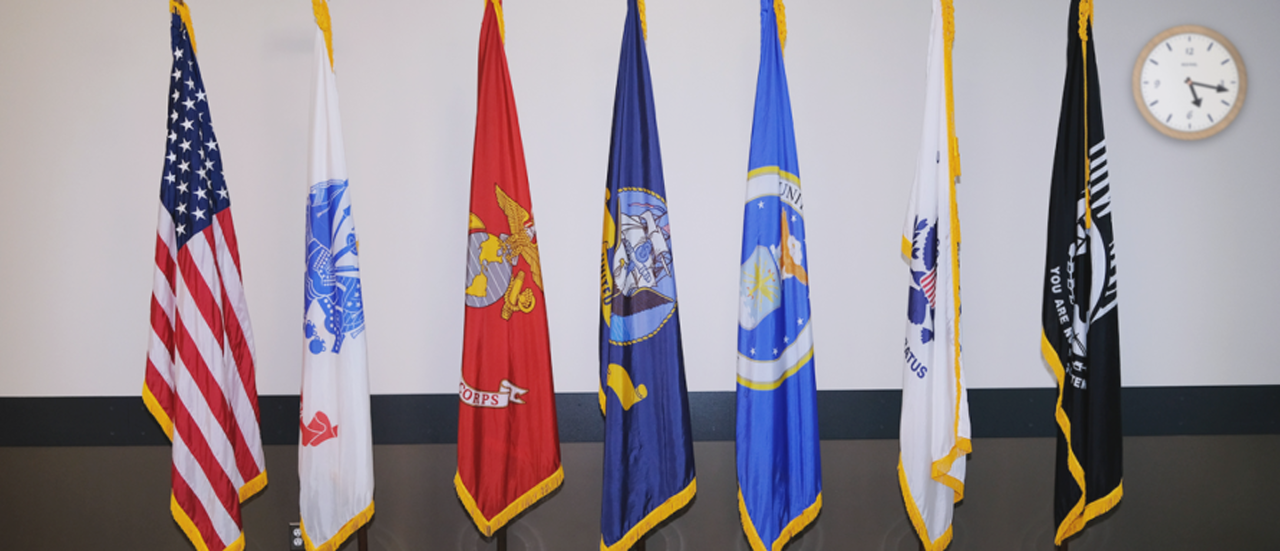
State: 5 h 17 min
